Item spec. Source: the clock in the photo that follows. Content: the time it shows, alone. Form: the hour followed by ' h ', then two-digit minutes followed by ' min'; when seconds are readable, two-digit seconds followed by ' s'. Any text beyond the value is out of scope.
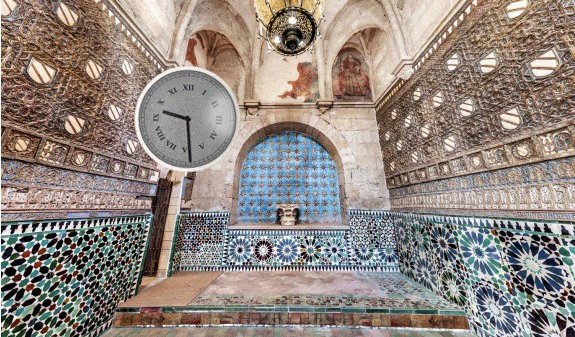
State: 9 h 29 min
